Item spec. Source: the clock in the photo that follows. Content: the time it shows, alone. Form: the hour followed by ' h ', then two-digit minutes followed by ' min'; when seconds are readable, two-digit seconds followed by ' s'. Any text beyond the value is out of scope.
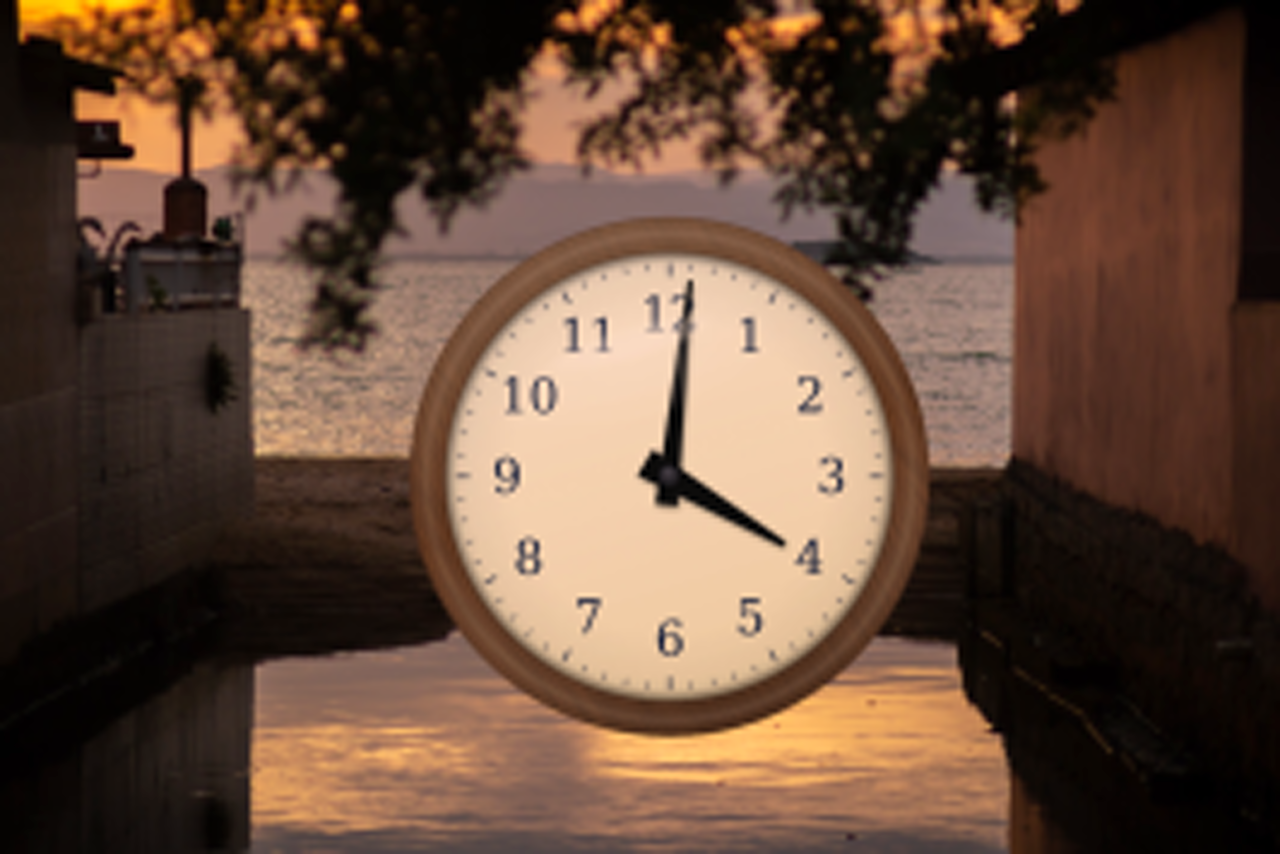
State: 4 h 01 min
